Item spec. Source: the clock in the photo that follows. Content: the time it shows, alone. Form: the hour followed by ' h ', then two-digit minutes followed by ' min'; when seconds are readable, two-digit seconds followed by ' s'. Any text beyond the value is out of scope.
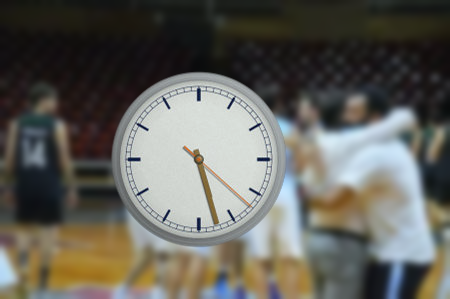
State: 5 h 27 min 22 s
